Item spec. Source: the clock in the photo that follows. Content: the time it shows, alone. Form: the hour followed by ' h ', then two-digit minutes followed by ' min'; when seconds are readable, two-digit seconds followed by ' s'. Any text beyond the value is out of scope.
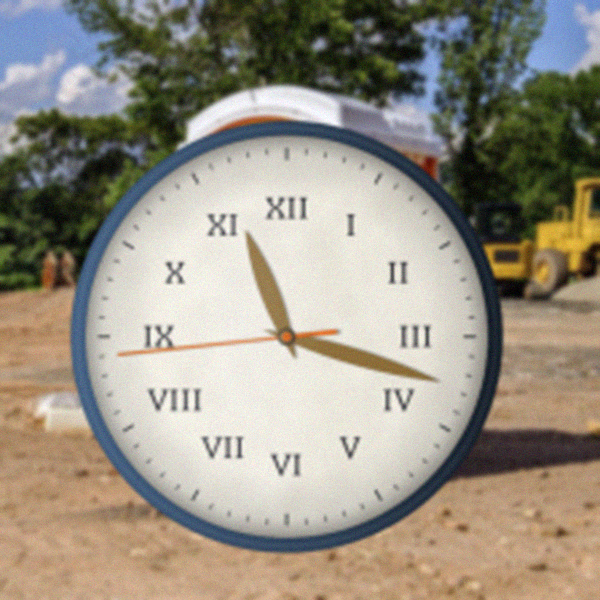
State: 11 h 17 min 44 s
